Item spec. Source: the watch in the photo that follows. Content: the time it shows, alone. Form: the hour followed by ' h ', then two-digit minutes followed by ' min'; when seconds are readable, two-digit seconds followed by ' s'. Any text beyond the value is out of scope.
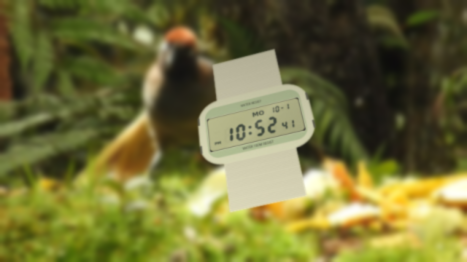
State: 10 h 52 min
